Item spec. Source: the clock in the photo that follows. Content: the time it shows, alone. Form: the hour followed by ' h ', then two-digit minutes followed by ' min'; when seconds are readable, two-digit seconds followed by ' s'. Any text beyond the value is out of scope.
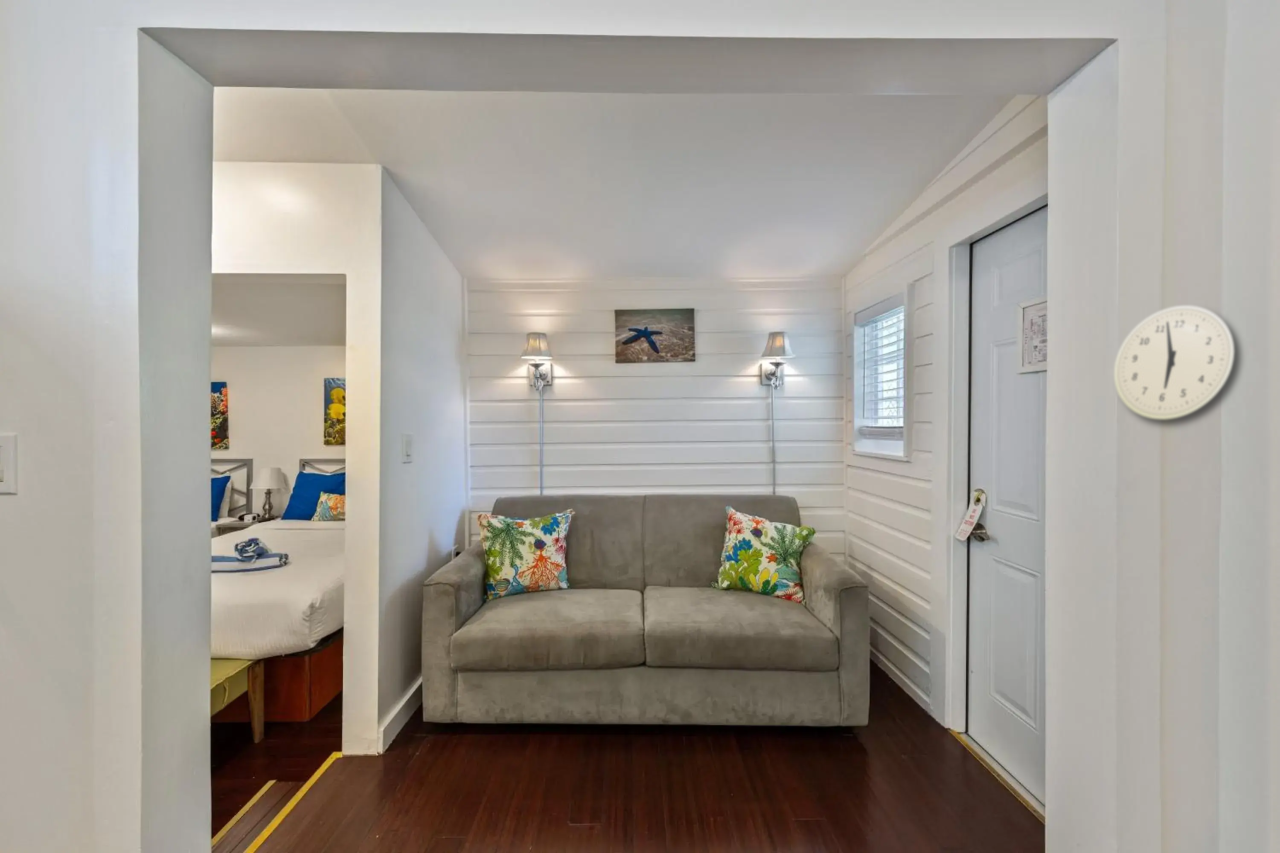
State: 5 h 57 min
